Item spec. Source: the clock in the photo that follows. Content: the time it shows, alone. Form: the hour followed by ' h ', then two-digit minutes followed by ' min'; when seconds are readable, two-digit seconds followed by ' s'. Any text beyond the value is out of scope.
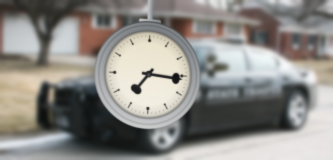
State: 7 h 16 min
